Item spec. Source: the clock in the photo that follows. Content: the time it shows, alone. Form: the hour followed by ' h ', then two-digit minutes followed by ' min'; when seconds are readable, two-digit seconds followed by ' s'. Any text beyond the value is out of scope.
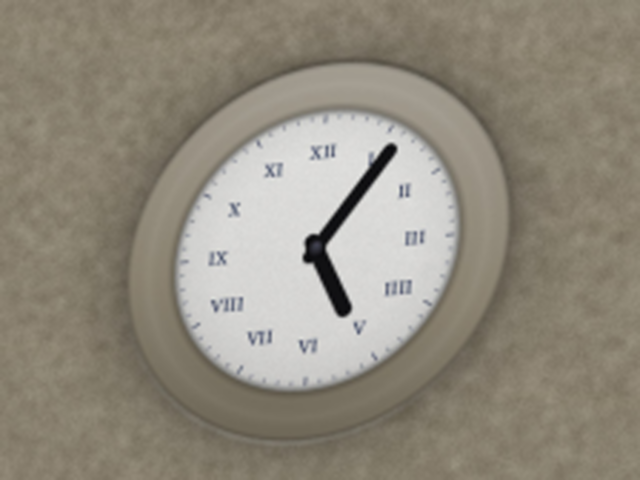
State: 5 h 06 min
